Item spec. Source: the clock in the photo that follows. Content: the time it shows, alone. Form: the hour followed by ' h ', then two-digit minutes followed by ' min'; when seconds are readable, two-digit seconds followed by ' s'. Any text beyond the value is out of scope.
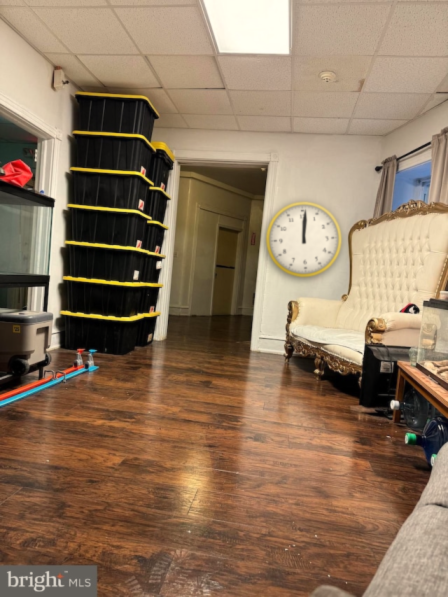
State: 12 h 01 min
